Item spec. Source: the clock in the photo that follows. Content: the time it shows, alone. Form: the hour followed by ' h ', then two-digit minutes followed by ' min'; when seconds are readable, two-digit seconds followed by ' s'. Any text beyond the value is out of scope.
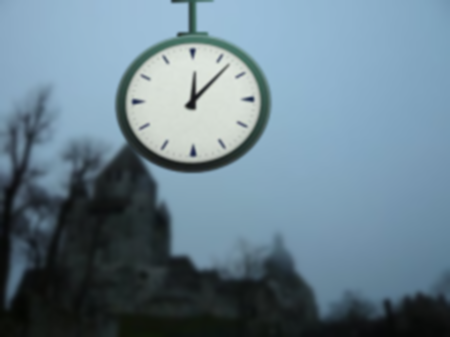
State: 12 h 07 min
